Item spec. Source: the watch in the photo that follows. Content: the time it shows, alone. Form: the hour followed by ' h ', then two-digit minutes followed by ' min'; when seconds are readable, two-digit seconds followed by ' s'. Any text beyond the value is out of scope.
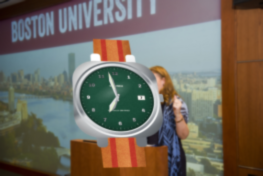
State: 6 h 58 min
